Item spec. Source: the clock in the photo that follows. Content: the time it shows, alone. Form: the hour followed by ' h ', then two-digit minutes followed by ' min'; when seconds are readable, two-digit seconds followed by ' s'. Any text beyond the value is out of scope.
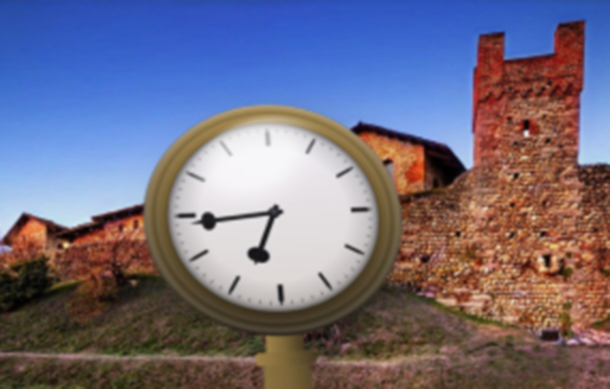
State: 6 h 44 min
